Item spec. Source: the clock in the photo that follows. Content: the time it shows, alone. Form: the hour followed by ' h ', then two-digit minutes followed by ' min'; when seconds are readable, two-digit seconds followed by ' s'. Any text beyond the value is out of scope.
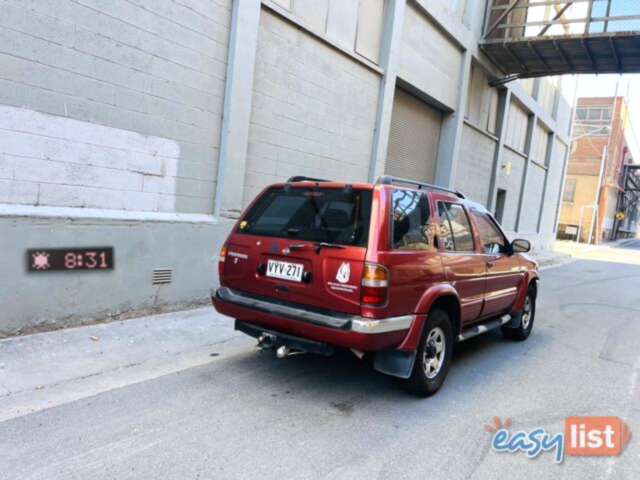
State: 8 h 31 min
